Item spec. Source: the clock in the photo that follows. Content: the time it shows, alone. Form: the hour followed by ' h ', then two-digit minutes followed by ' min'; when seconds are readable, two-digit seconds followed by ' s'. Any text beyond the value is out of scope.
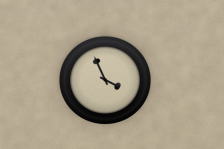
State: 3 h 56 min
